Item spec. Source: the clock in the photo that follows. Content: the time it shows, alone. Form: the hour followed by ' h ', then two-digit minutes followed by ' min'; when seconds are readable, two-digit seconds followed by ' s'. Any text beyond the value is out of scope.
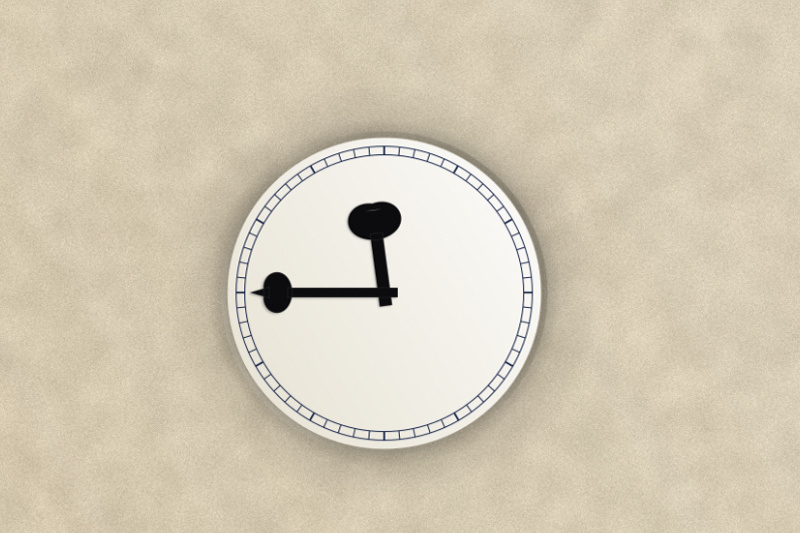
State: 11 h 45 min
